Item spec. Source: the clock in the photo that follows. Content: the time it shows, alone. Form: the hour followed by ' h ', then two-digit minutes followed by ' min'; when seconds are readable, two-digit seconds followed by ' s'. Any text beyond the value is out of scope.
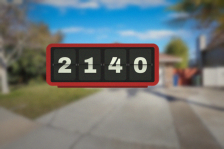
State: 21 h 40 min
